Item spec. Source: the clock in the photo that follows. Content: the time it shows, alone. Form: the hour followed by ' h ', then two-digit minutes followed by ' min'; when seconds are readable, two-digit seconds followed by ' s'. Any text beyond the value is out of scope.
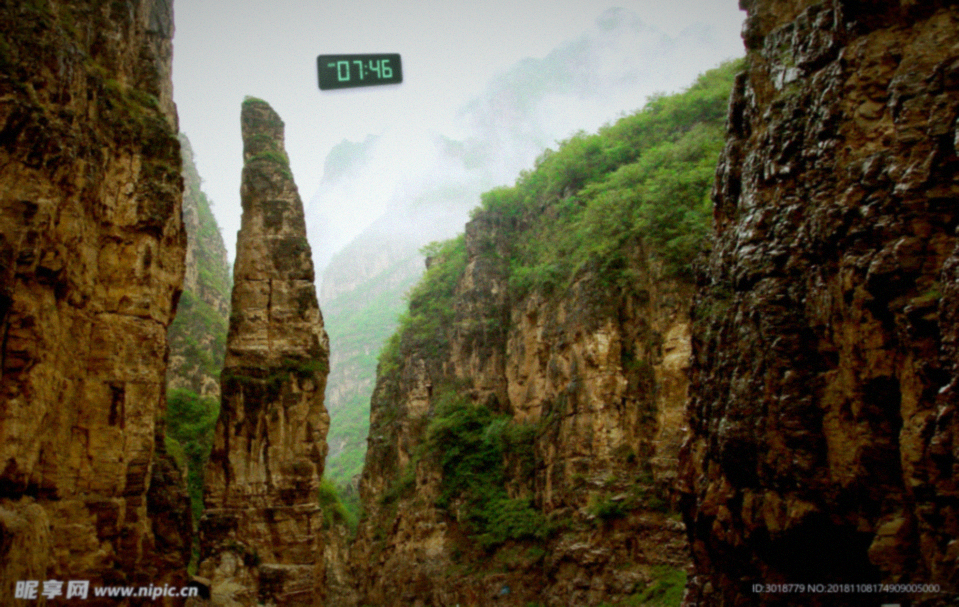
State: 7 h 46 min
